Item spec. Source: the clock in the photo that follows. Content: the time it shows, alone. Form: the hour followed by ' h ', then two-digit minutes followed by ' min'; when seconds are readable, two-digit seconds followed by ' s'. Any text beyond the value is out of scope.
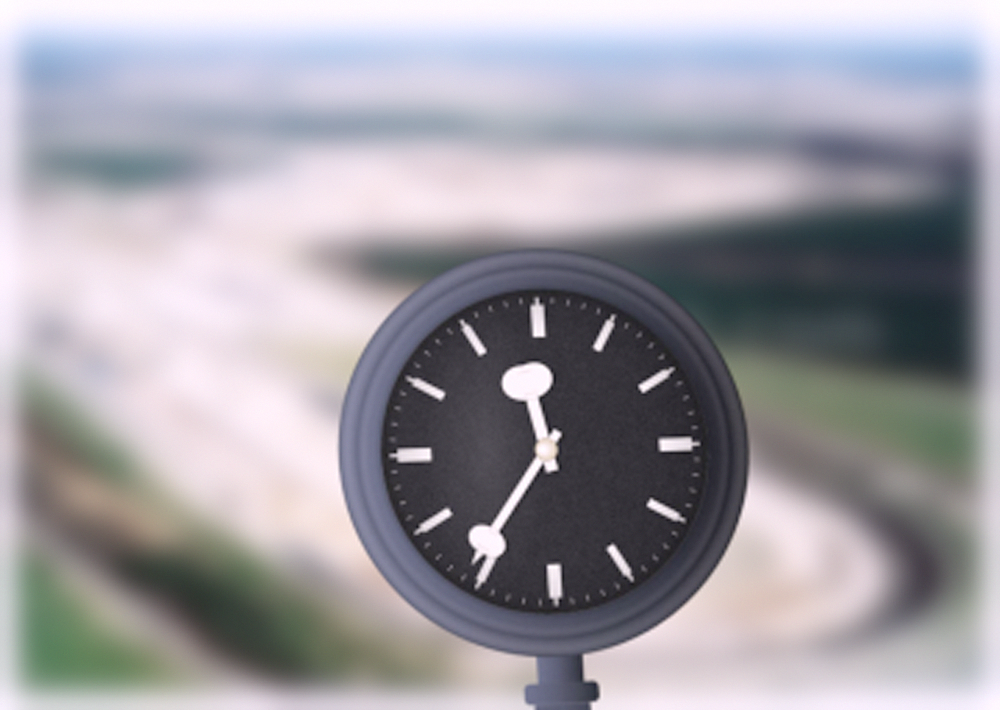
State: 11 h 36 min
